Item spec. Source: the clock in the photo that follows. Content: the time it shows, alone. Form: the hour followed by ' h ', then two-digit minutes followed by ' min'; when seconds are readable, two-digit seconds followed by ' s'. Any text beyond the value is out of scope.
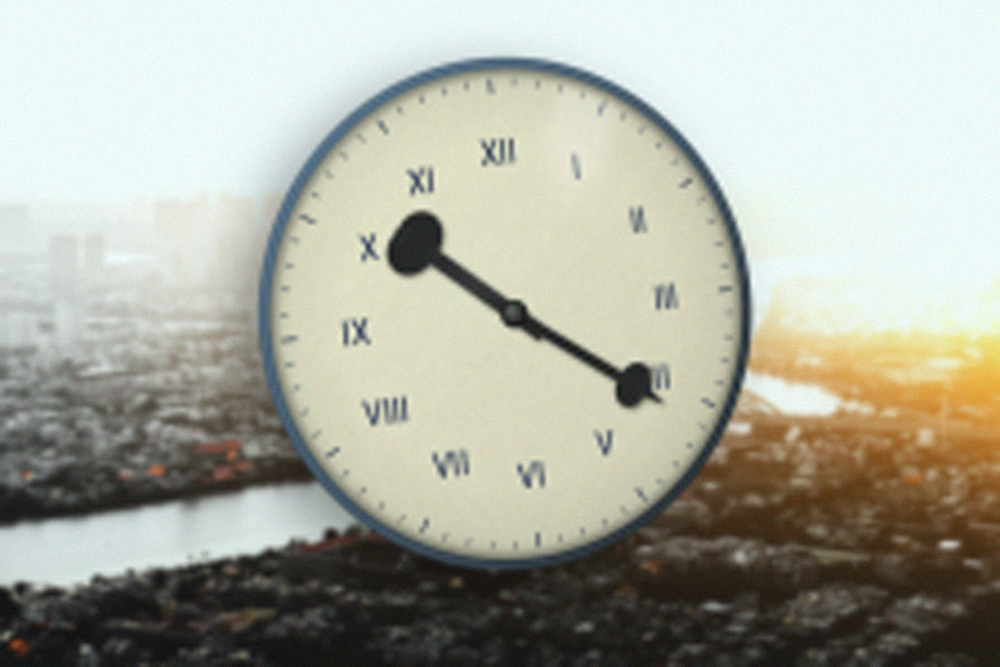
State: 10 h 21 min
